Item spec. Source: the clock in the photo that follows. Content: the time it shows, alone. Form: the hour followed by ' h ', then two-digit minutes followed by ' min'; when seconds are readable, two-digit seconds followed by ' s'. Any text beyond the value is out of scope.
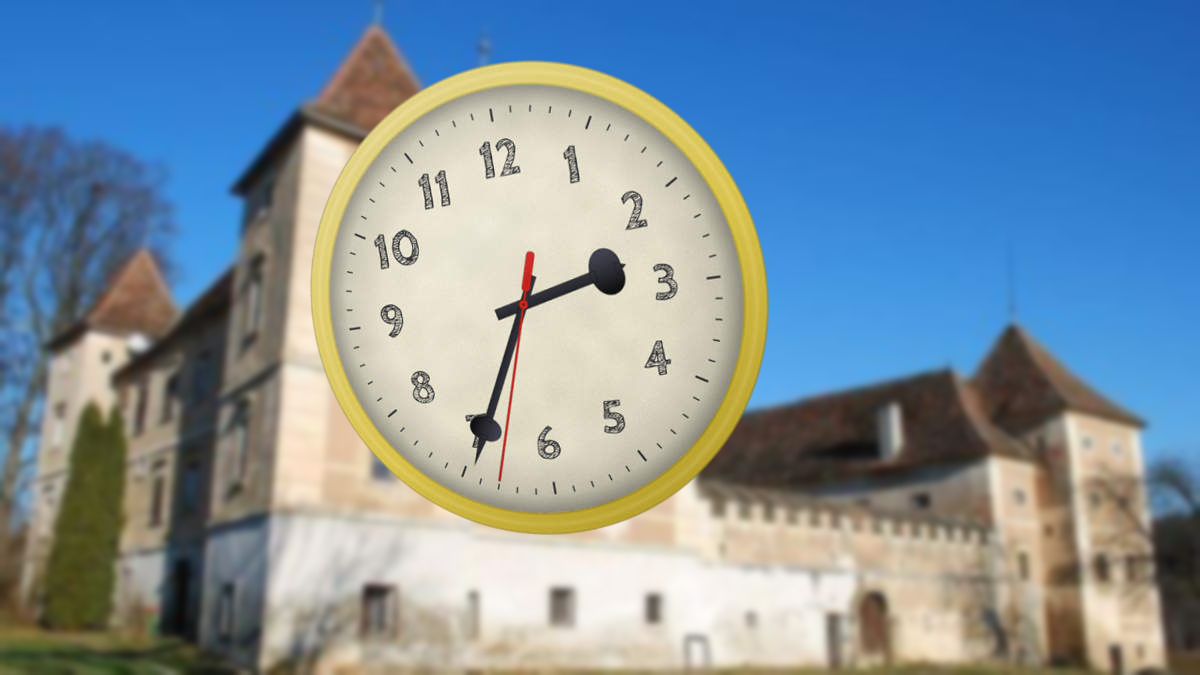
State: 2 h 34 min 33 s
